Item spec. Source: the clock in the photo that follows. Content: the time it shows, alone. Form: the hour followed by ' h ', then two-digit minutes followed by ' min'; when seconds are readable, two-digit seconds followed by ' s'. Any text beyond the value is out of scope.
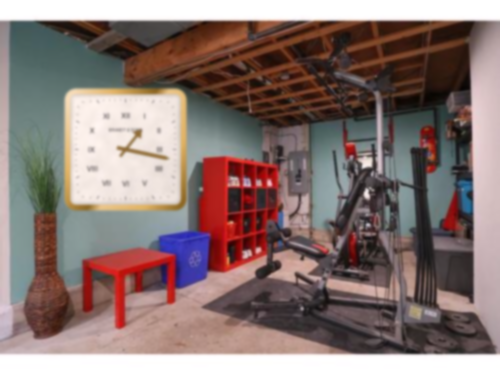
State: 1 h 17 min
